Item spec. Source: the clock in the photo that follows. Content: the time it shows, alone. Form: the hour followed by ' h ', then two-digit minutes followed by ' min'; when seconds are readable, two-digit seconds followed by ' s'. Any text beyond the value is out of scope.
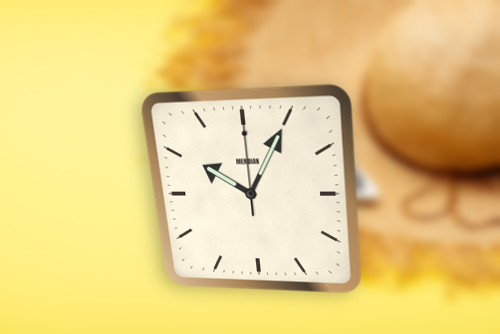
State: 10 h 05 min 00 s
